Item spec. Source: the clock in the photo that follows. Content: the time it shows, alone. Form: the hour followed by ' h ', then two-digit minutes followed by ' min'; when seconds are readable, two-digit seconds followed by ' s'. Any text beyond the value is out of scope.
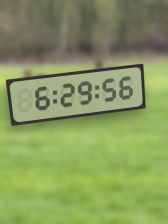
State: 6 h 29 min 56 s
